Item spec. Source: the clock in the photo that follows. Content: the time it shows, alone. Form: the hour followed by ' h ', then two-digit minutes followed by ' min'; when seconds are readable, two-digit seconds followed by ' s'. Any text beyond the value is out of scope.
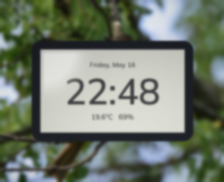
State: 22 h 48 min
